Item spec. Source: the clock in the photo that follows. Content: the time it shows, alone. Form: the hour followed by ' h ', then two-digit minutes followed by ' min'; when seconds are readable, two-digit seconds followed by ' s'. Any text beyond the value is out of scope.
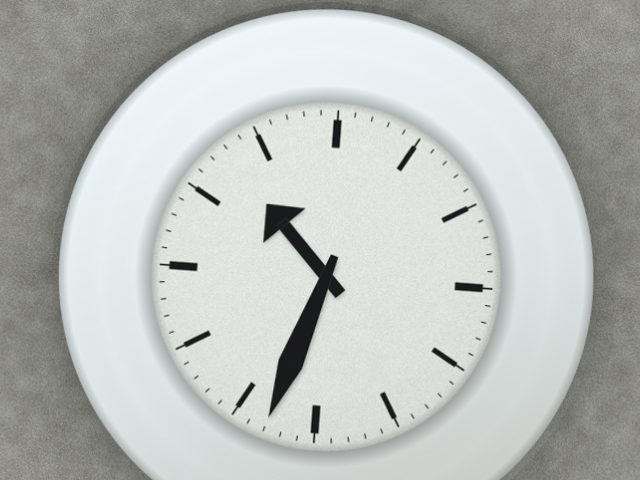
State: 10 h 33 min
